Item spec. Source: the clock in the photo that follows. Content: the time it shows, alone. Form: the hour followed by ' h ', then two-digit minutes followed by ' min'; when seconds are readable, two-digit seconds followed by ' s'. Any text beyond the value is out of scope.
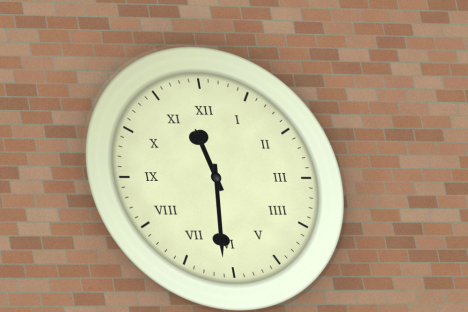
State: 11 h 31 min
